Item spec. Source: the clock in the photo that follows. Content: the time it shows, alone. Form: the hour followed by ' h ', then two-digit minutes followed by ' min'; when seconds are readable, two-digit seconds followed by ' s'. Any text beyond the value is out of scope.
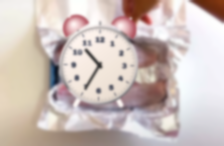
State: 10 h 35 min
